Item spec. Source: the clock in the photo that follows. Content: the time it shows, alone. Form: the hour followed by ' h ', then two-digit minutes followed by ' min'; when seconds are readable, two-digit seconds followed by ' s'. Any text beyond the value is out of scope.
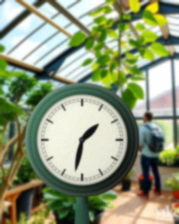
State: 1 h 32 min
